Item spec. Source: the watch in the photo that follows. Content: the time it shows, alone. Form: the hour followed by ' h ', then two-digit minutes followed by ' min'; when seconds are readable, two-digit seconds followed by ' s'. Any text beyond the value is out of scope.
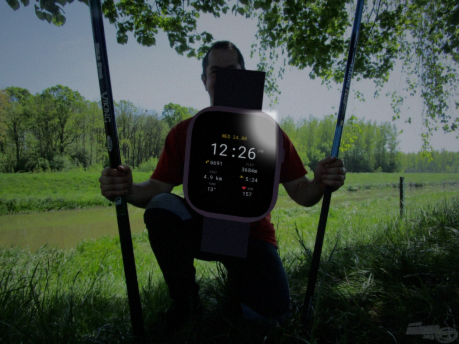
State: 12 h 26 min
